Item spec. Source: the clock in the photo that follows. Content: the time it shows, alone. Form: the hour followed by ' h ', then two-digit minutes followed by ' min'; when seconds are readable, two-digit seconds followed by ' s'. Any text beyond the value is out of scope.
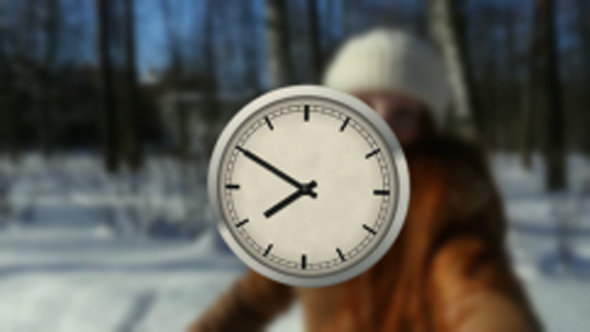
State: 7 h 50 min
